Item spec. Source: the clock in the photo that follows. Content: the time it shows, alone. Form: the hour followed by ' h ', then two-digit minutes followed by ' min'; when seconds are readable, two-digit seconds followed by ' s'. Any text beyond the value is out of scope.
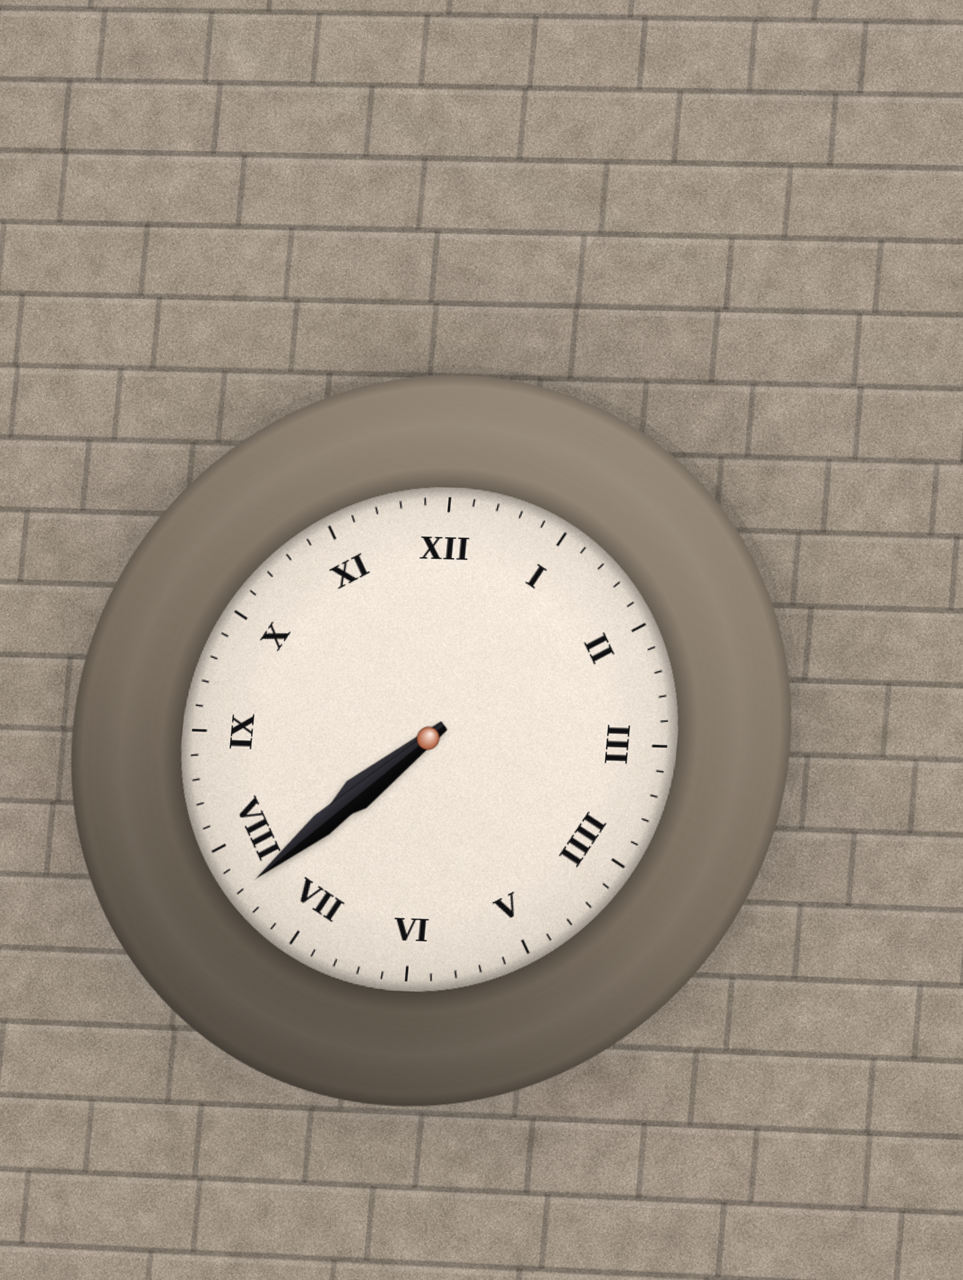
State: 7 h 38 min
